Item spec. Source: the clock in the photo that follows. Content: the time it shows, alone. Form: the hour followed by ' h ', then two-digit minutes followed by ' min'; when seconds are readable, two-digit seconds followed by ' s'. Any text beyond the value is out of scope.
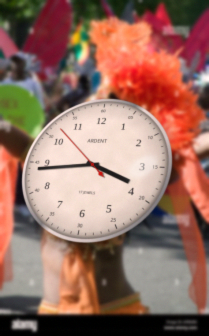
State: 3 h 43 min 52 s
